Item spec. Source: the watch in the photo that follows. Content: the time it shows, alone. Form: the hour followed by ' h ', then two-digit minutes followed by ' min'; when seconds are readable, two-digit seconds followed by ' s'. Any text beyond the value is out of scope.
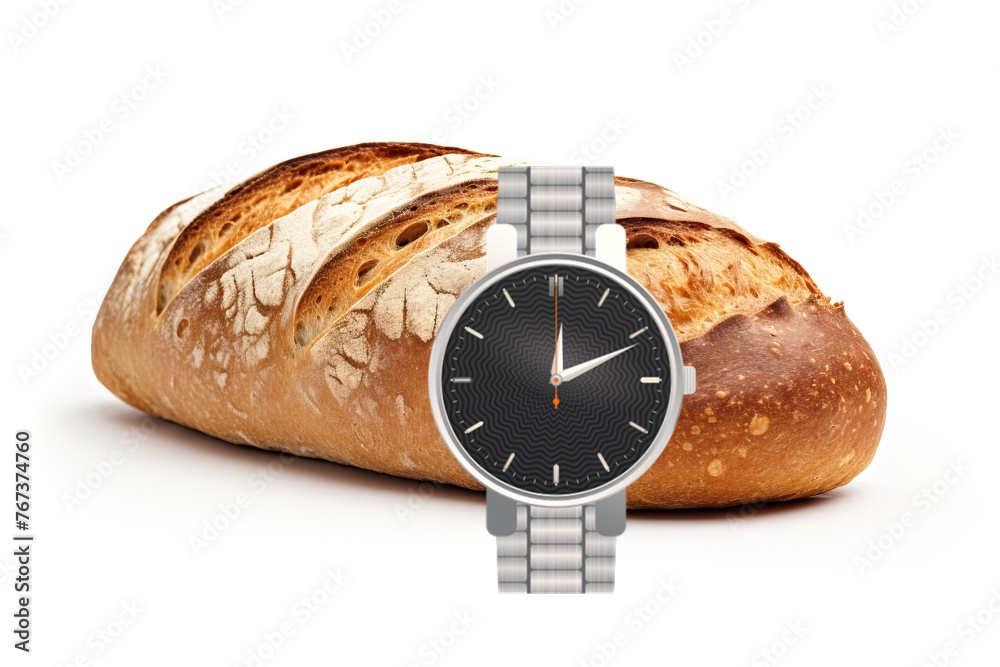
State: 12 h 11 min 00 s
